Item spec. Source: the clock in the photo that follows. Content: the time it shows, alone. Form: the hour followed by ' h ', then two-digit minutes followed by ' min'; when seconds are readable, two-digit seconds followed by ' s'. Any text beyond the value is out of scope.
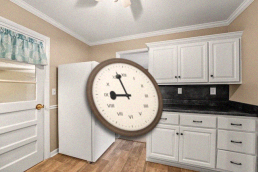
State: 8 h 57 min
